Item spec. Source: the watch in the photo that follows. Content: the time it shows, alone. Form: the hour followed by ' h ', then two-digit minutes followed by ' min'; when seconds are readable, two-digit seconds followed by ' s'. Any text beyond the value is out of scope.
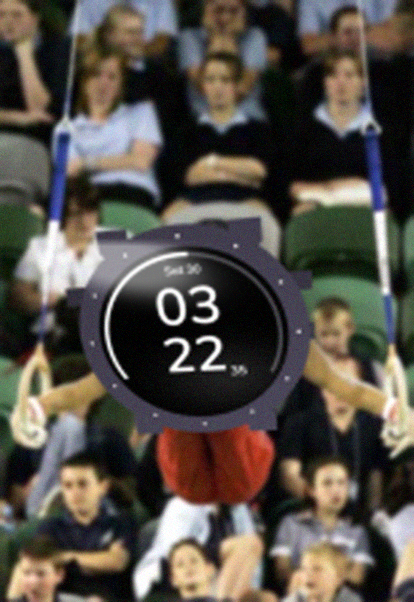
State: 3 h 22 min
